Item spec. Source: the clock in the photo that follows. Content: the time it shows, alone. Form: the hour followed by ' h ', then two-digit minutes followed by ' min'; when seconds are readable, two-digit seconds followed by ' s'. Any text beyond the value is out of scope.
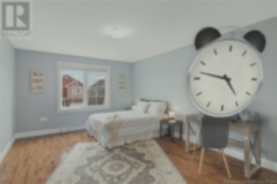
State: 4 h 47 min
